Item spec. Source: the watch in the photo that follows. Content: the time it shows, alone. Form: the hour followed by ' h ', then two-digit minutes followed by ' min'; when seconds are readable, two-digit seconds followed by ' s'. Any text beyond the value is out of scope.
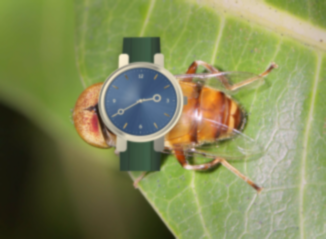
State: 2 h 40 min
